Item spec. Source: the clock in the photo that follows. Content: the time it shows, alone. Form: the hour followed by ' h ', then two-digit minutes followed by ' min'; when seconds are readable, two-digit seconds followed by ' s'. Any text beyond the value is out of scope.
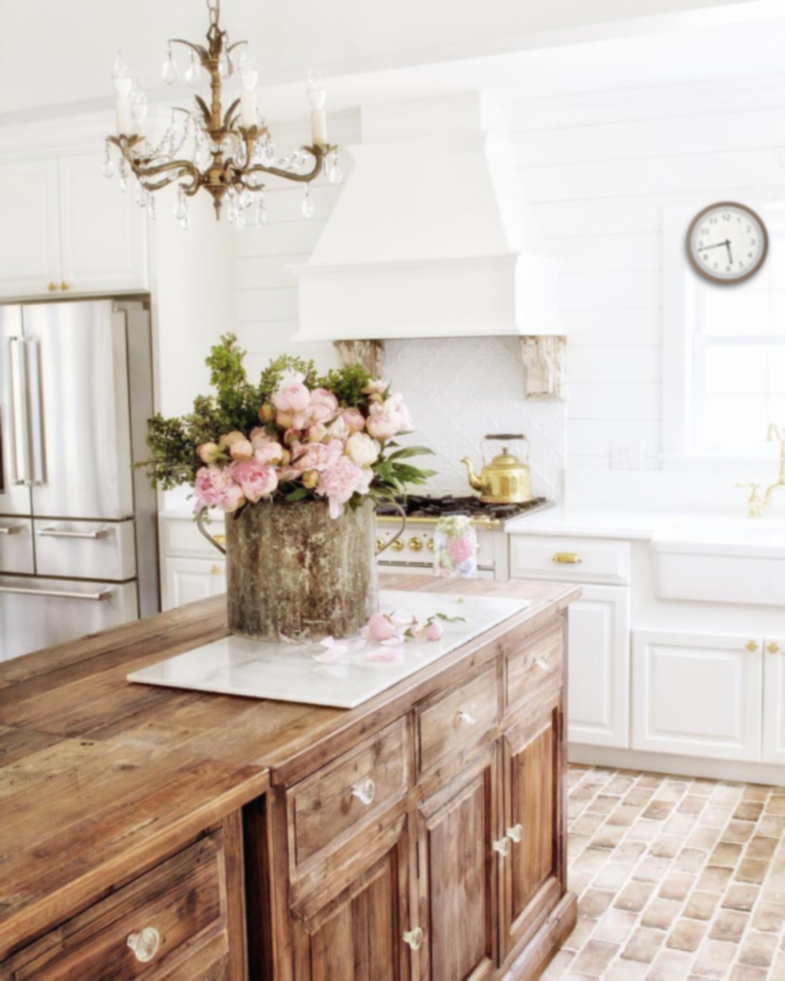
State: 5 h 43 min
